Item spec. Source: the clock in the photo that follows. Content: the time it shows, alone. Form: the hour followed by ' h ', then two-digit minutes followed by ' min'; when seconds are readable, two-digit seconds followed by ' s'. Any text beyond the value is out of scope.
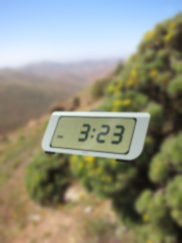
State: 3 h 23 min
